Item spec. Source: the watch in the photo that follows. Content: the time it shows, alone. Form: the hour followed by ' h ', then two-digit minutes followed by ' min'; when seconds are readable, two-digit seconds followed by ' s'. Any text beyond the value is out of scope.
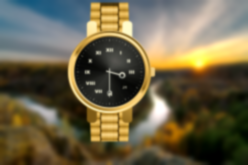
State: 3 h 30 min
